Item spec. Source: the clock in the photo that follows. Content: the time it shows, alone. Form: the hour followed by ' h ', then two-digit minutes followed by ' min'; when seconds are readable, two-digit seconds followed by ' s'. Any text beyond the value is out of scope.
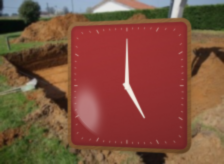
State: 5 h 00 min
